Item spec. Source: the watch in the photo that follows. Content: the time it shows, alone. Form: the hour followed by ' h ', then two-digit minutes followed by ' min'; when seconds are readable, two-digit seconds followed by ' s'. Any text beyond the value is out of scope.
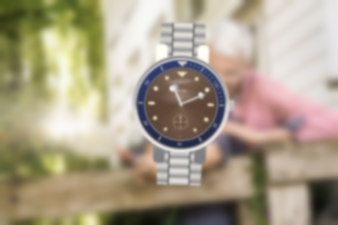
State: 11 h 11 min
